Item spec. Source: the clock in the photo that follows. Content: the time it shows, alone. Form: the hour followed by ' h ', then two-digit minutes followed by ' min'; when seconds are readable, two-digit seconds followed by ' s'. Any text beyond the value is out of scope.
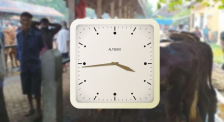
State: 3 h 44 min
